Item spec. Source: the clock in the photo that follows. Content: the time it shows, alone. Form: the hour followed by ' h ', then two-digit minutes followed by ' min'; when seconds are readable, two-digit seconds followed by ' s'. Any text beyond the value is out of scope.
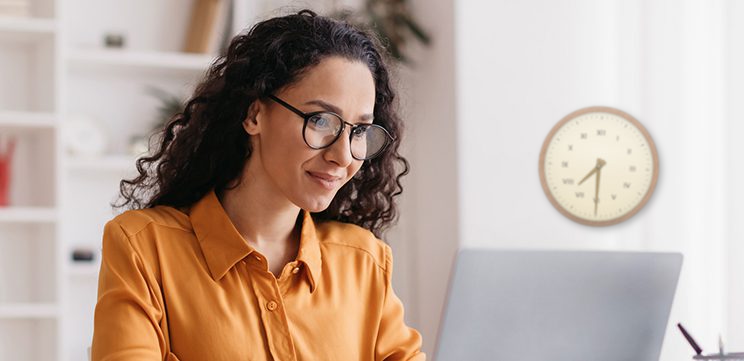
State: 7 h 30 min
